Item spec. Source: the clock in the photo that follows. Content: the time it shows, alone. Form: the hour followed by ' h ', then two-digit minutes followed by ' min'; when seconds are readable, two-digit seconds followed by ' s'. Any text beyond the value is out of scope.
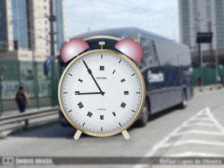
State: 8 h 55 min
